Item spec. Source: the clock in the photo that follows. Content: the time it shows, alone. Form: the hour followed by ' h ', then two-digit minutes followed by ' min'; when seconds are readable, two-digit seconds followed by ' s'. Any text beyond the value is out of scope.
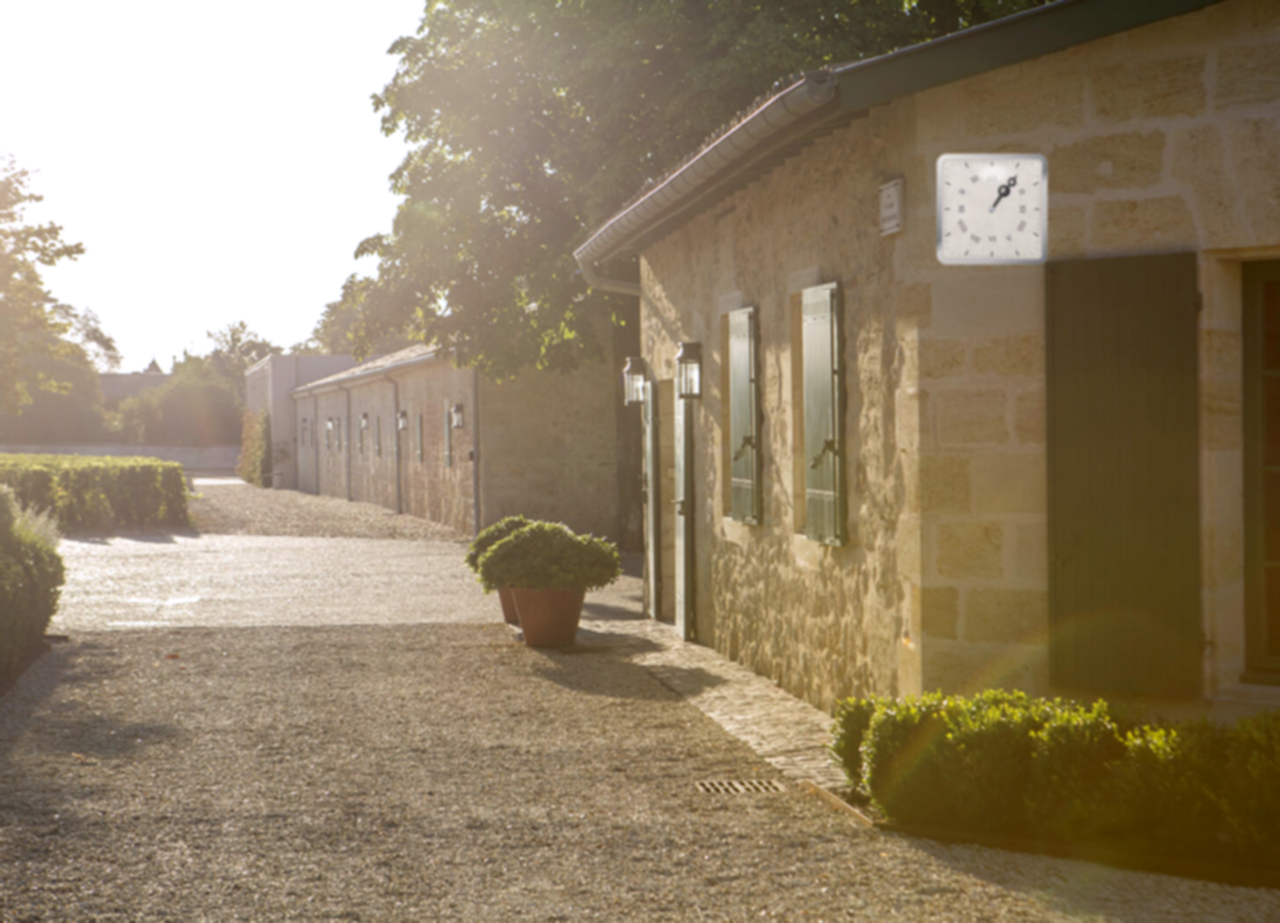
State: 1 h 06 min
